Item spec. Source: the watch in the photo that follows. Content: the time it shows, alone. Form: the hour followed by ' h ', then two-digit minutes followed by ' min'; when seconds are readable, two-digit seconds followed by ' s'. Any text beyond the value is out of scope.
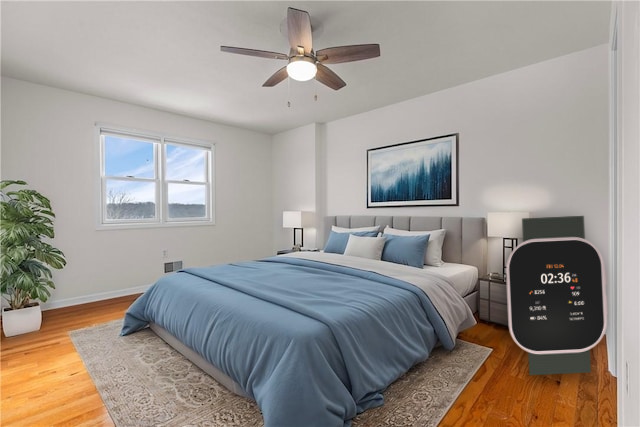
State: 2 h 36 min
